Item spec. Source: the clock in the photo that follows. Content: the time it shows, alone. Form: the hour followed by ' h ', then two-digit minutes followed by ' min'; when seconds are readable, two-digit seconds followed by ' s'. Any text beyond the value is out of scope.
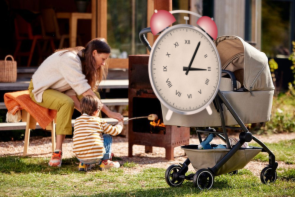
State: 3 h 05 min
